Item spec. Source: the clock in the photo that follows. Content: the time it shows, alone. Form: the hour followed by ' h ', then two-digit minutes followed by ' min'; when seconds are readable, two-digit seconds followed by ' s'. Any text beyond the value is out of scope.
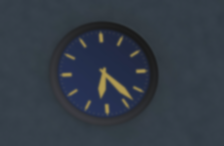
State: 6 h 23 min
